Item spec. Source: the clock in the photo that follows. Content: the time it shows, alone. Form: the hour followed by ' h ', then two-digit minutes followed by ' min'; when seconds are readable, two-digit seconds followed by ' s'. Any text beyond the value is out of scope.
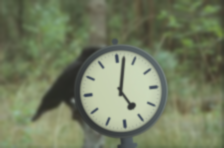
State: 5 h 02 min
